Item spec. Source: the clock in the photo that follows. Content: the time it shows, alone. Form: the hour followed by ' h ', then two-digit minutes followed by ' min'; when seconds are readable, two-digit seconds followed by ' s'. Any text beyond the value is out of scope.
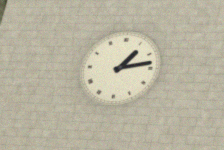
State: 1 h 13 min
